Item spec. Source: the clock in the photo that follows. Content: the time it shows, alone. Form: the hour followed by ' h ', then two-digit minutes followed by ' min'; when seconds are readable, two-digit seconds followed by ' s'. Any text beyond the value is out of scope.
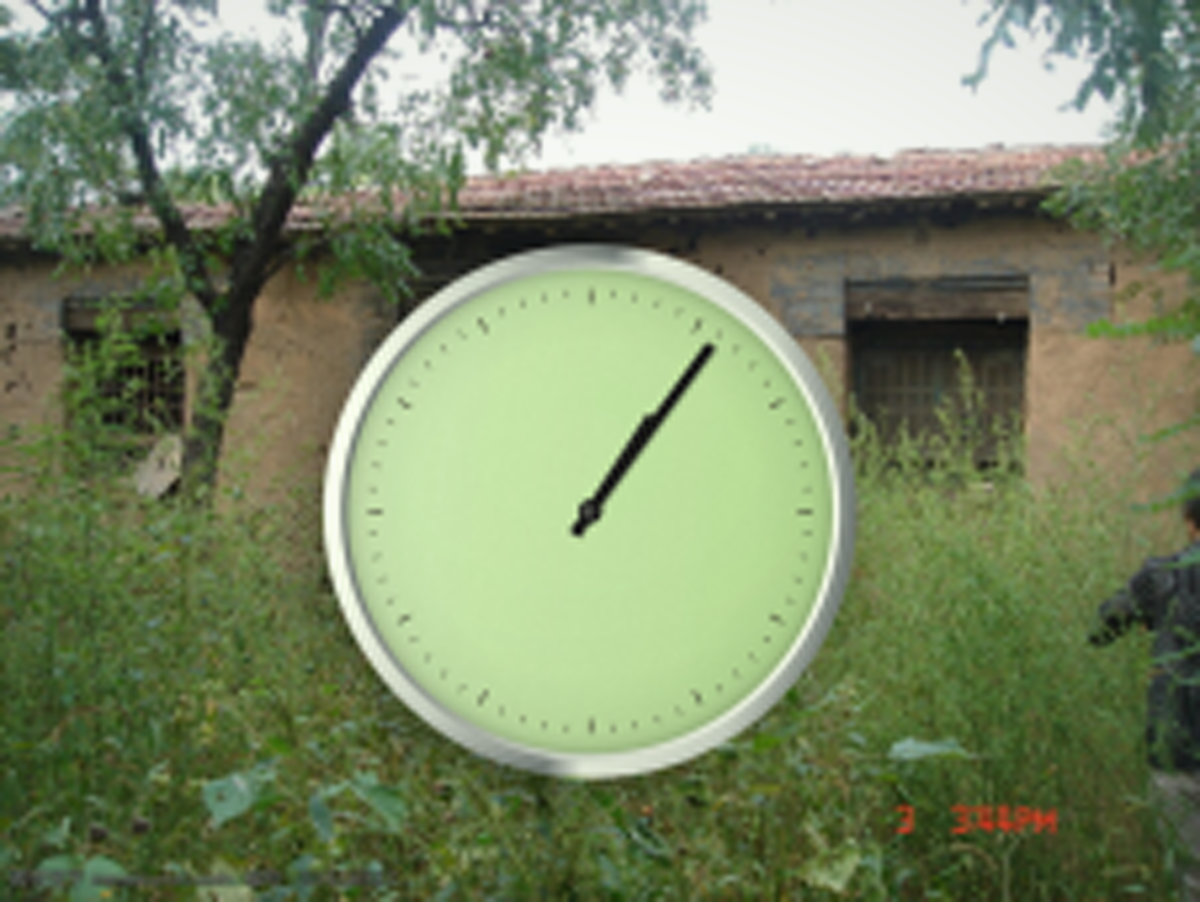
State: 1 h 06 min
